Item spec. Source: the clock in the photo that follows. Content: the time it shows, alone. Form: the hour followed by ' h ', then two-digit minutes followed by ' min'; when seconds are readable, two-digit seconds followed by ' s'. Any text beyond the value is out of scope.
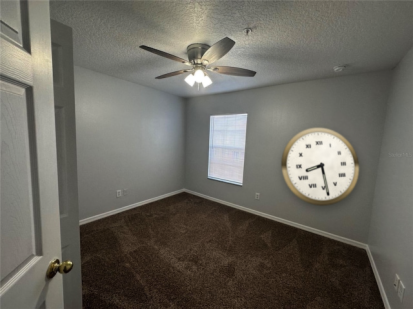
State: 8 h 29 min
